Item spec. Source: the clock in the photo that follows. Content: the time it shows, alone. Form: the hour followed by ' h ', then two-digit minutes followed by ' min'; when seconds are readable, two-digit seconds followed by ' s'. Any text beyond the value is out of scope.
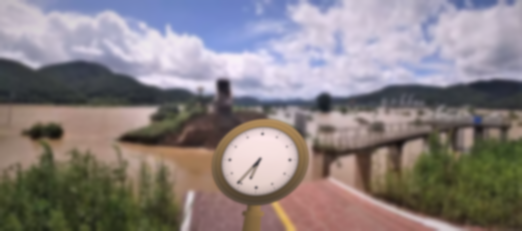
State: 6 h 36 min
